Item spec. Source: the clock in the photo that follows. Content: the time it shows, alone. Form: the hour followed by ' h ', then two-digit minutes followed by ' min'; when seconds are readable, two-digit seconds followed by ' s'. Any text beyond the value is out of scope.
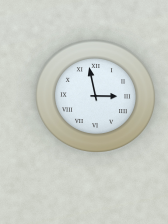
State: 2 h 58 min
